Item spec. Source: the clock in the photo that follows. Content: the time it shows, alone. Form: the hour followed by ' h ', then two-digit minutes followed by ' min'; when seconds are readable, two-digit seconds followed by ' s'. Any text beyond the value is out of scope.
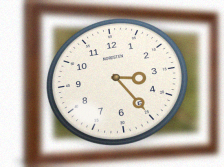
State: 3 h 25 min
